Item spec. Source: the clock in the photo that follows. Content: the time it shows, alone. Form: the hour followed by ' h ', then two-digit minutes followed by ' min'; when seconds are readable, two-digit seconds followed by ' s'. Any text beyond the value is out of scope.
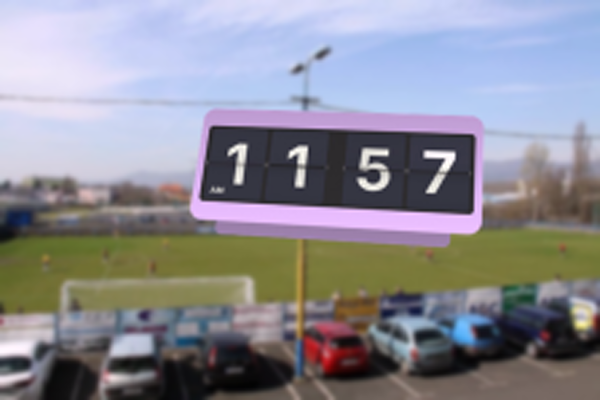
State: 11 h 57 min
